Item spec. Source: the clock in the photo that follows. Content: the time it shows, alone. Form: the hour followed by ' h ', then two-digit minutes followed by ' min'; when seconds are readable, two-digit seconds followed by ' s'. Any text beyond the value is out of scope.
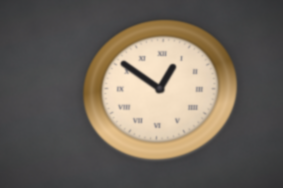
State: 12 h 51 min
